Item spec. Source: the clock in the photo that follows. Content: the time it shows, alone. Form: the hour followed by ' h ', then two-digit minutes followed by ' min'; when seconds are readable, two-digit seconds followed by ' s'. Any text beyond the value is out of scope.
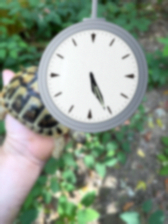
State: 5 h 26 min
